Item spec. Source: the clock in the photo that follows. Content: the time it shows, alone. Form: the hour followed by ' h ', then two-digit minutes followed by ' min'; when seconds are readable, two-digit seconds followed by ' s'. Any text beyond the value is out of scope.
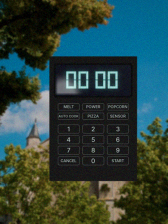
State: 0 h 00 min
